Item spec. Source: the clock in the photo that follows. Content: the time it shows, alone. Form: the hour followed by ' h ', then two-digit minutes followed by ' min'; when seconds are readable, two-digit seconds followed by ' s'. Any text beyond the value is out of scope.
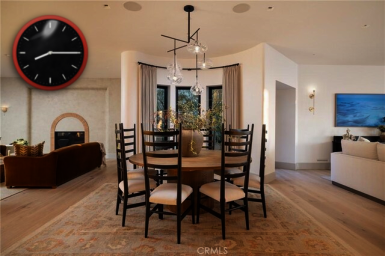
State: 8 h 15 min
